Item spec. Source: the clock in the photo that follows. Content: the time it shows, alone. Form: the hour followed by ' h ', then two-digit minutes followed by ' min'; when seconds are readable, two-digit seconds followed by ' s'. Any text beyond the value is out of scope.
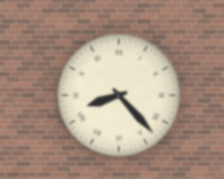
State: 8 h 23 min
